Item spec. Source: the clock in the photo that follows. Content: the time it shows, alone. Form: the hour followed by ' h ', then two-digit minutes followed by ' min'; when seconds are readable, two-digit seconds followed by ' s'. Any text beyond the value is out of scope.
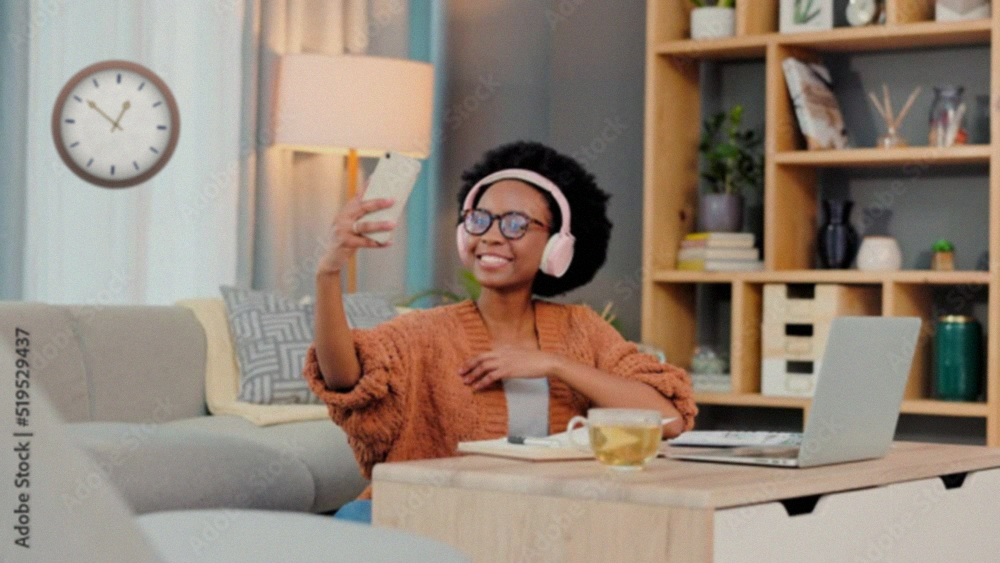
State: 12 h 51 min
